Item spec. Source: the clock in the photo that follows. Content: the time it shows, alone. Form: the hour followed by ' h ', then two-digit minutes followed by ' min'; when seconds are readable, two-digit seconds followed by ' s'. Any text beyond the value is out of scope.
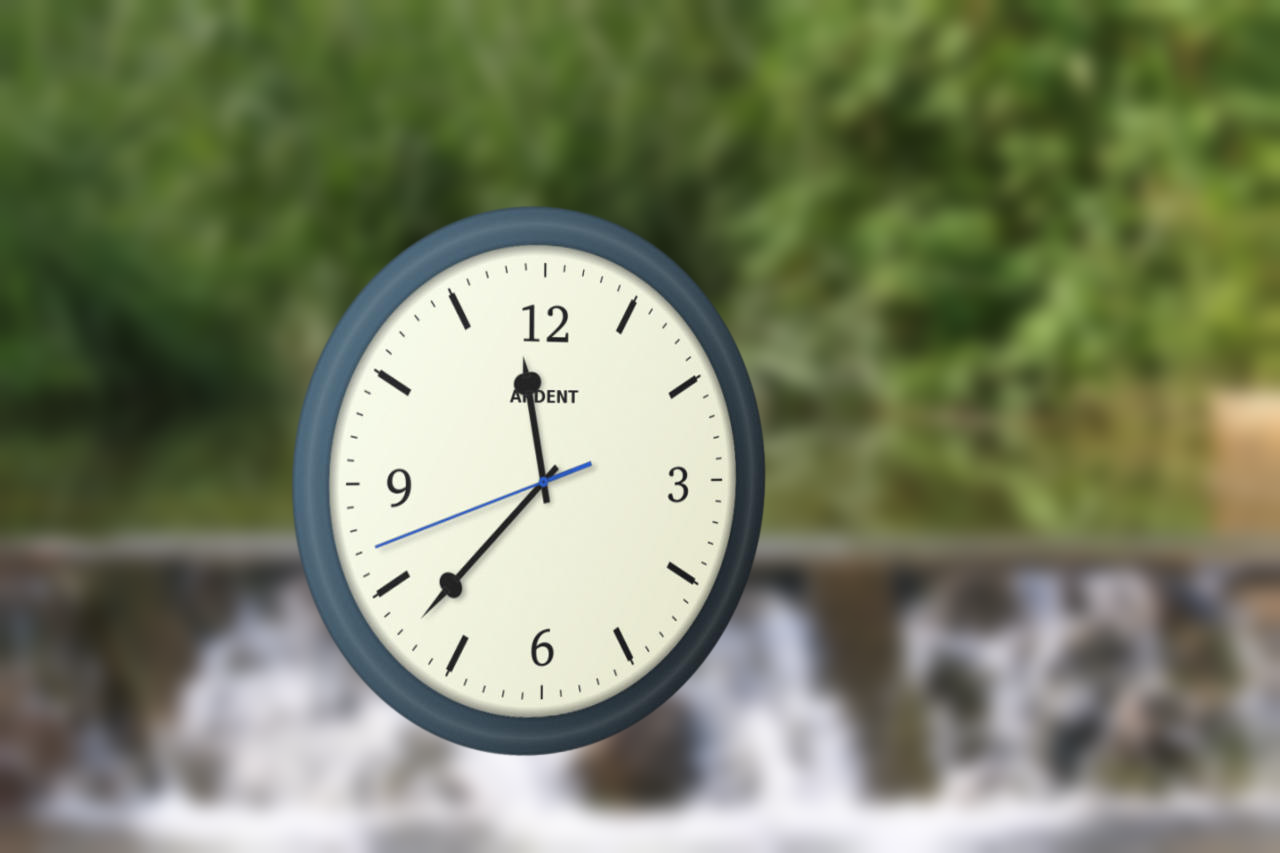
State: 11 h 37 min 42 s
